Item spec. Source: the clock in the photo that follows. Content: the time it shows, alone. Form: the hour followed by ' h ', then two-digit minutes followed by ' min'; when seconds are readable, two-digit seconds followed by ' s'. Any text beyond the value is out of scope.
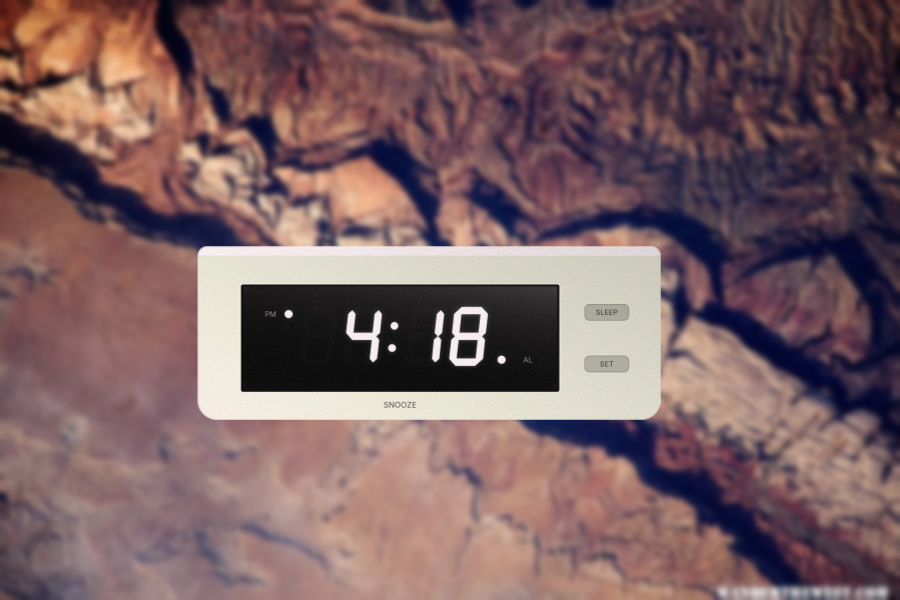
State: 4 h 18 min
